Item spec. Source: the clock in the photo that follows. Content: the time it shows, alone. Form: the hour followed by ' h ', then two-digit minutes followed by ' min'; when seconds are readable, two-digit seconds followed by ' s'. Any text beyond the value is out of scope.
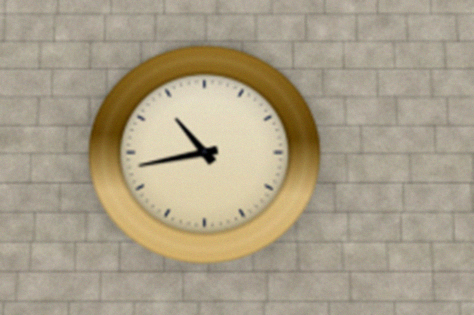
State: 10 h 43 min
